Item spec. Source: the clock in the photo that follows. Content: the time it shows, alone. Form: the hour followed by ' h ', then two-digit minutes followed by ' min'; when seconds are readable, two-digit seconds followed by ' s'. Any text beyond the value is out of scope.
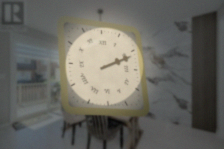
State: 2 h 11 min
